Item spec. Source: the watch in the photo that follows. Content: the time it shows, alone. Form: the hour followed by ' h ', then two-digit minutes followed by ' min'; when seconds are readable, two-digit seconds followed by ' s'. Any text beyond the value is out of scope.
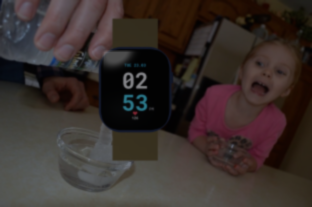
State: 2 h 53 min
